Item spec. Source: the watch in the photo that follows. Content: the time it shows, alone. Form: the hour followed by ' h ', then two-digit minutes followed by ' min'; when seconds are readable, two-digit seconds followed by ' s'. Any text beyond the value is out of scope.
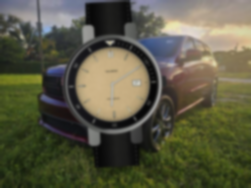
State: 6 h 10 min
